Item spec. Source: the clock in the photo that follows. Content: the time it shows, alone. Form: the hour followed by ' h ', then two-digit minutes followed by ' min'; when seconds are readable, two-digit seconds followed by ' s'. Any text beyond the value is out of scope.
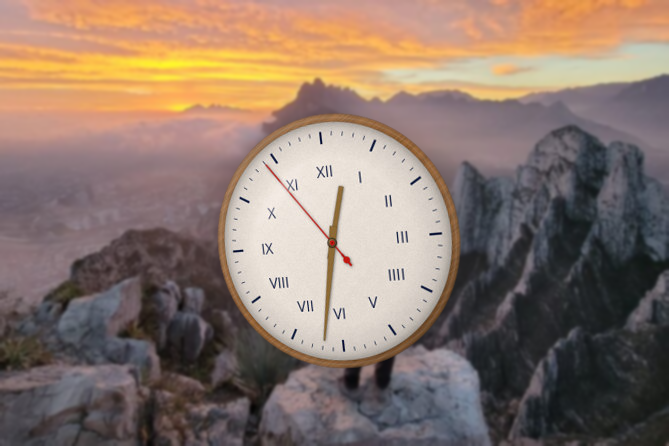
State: 12 h 31 min 54 s
